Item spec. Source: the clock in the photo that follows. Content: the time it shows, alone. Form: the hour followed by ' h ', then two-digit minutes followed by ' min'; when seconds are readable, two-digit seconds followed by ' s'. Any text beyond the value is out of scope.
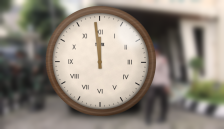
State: 11 h 59 min
